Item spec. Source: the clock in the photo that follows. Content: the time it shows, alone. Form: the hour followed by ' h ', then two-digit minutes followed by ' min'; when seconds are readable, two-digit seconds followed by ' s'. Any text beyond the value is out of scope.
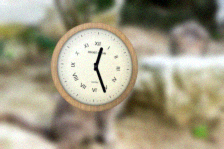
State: 12 h 26 min
